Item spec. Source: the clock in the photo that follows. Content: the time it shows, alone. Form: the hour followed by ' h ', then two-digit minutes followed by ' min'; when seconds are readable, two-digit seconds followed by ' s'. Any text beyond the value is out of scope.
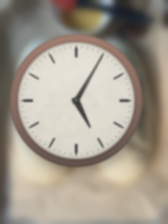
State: 5 h 05 min
